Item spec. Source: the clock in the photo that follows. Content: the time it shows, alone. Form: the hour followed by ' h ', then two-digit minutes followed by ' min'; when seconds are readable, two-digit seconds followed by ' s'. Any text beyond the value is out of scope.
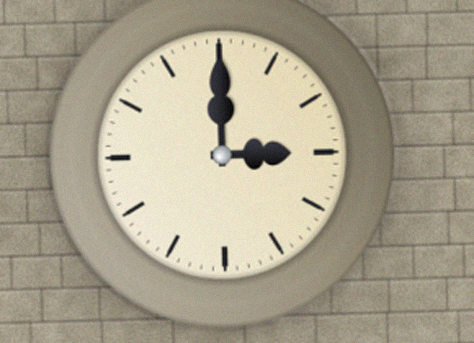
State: 3 h 00 min
